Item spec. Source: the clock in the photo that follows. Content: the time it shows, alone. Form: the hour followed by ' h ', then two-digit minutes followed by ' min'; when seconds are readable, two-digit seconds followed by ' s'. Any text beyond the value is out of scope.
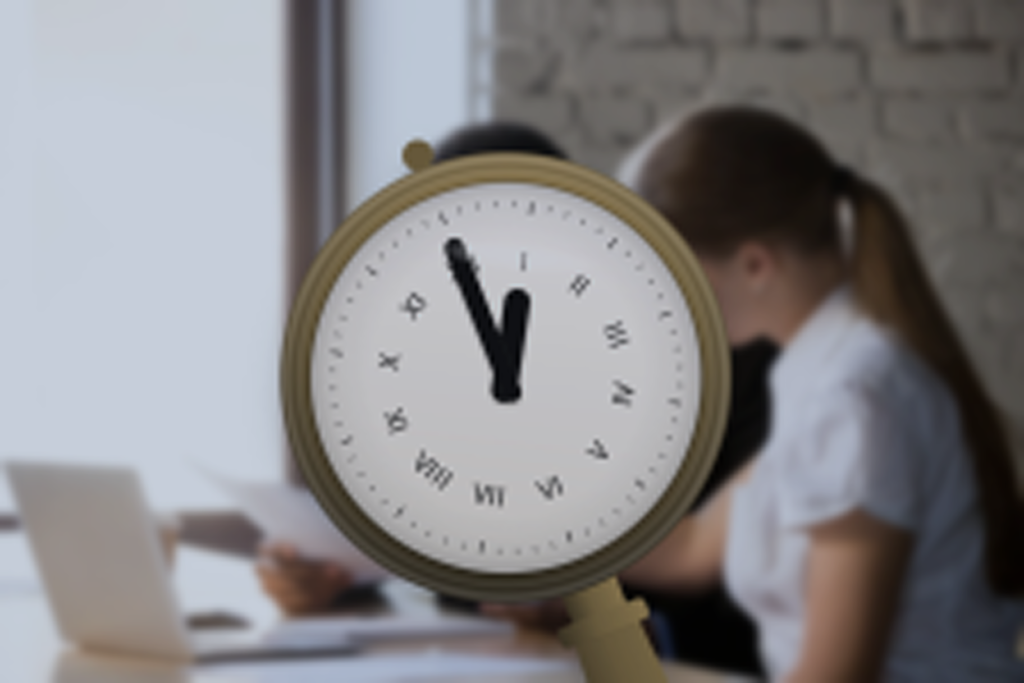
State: 1 h 00 min
